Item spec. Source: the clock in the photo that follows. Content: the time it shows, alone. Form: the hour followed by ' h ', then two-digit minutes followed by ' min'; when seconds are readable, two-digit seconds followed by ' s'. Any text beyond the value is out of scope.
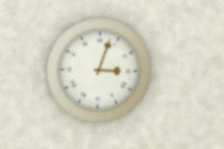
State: 3 h 03 min
